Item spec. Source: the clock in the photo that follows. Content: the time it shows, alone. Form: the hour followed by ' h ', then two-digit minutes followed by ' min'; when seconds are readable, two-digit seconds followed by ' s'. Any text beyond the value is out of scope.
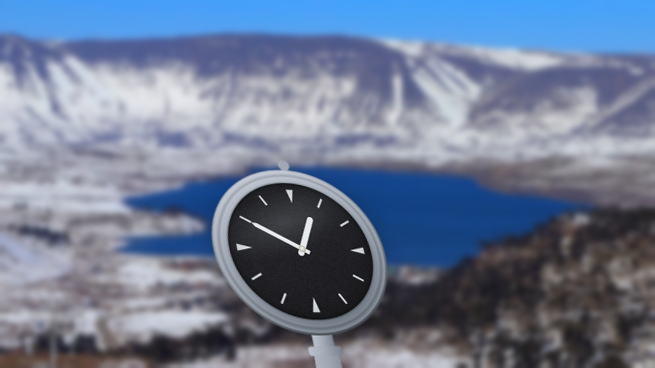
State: 12 h 50 min
